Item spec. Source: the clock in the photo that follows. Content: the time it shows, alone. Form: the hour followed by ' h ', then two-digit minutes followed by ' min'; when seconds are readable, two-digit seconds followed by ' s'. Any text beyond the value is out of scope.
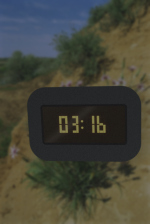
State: 3 h 16 min
